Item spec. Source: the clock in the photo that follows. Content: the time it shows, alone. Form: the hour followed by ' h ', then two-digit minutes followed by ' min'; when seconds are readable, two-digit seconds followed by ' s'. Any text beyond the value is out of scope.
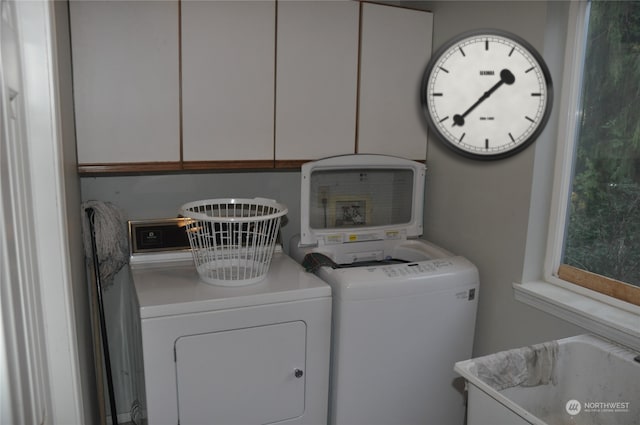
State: 1 h 38 min
